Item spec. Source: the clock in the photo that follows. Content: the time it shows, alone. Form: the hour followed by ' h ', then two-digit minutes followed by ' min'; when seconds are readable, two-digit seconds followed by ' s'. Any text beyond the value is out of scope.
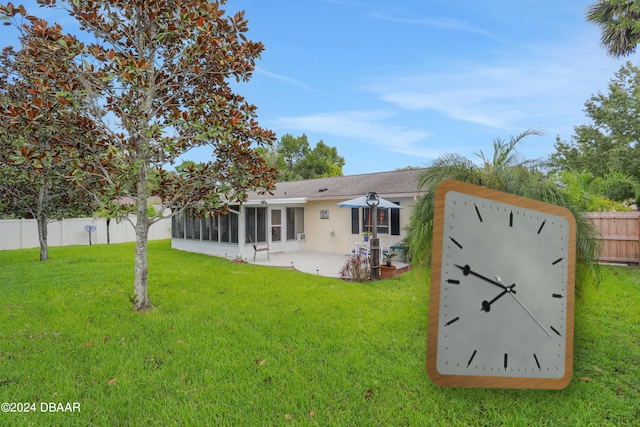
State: 7 h 47 min 21 s
